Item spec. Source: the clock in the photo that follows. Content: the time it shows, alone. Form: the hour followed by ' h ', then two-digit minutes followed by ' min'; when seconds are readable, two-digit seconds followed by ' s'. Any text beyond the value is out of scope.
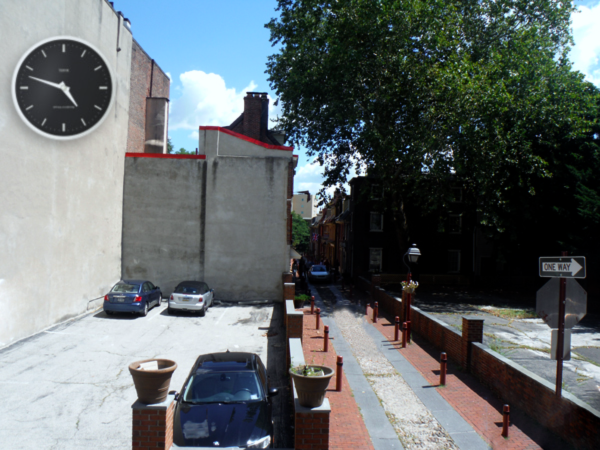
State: 4 h 48 min
